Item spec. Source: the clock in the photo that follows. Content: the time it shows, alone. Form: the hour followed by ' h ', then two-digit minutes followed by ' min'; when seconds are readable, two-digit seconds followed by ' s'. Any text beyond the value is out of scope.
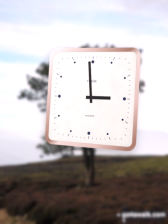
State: 2 h 59 min
